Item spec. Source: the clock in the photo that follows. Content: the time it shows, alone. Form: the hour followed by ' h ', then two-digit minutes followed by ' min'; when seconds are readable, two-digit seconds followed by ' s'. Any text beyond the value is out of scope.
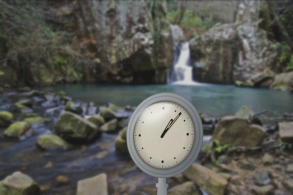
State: 1 h 07 min
